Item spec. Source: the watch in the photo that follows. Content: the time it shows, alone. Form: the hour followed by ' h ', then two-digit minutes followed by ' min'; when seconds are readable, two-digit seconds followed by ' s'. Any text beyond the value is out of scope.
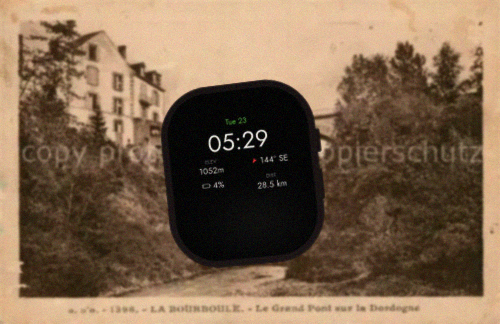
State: 5 h 29 min
